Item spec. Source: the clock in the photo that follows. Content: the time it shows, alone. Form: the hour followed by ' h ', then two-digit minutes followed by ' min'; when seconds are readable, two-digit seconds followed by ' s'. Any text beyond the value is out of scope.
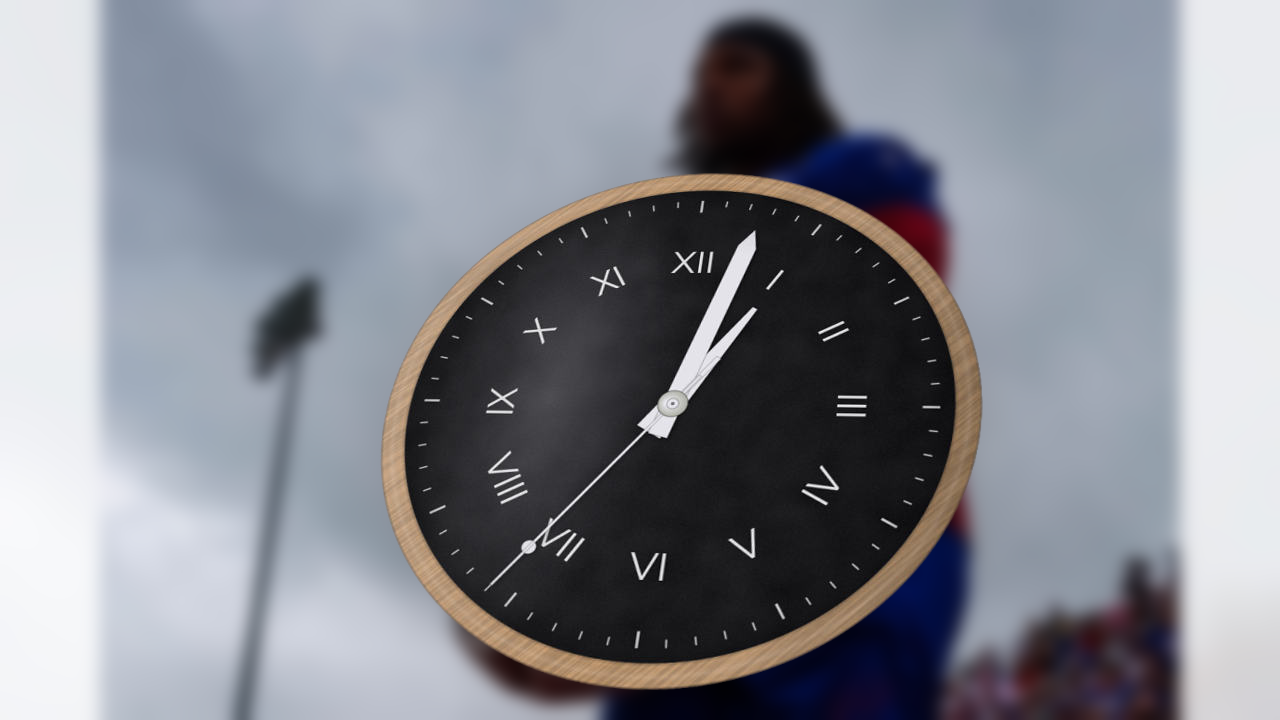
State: 1 h 02 min 36 s
